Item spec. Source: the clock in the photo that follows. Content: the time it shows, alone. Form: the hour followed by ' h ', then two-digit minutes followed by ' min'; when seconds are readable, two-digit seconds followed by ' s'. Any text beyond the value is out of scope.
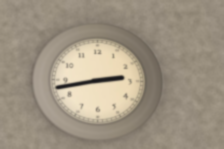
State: 2 h 43 min
